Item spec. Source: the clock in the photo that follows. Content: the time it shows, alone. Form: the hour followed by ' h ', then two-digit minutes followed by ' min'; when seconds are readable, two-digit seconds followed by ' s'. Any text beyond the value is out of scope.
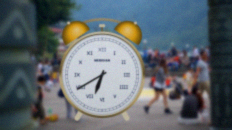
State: 6 h 40 min
